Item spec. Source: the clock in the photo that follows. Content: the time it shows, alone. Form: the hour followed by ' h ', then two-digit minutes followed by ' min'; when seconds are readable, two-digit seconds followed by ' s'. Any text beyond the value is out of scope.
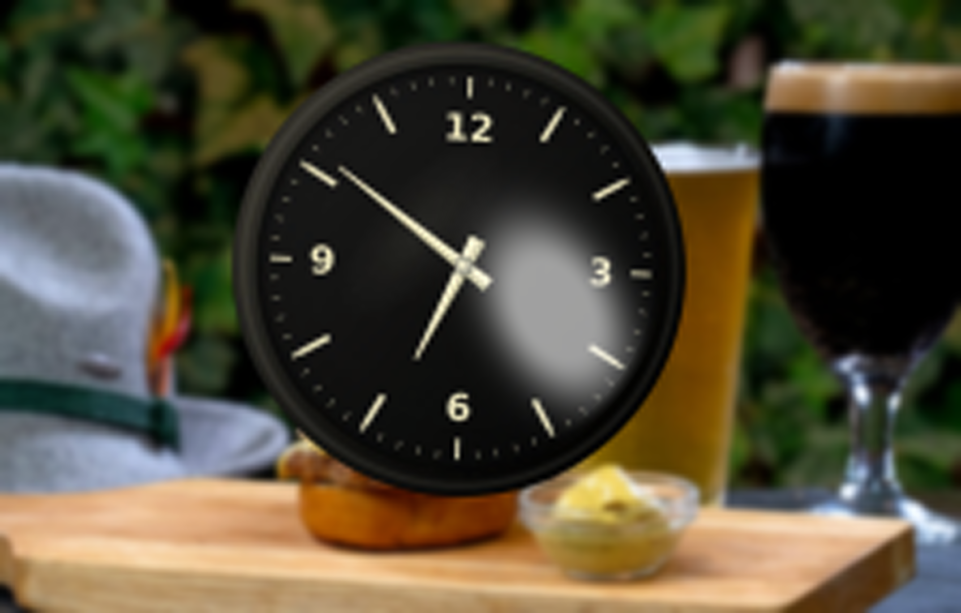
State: 6 h 51 min
